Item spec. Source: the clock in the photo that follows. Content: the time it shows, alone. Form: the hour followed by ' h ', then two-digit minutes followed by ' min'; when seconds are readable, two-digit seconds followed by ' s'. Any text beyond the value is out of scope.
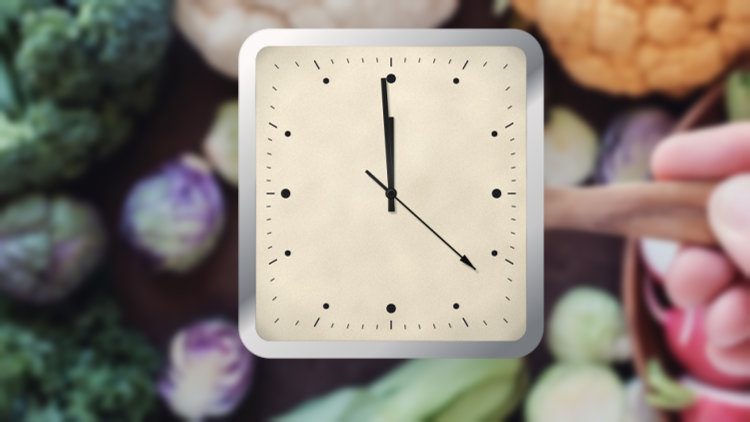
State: 11 h 59 min 22 s
